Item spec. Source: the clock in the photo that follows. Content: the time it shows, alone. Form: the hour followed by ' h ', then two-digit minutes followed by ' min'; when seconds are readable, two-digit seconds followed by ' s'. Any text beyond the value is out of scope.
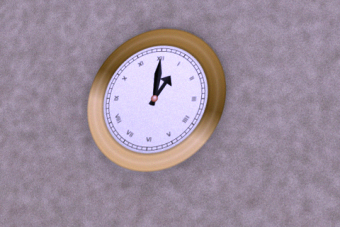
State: 1 h 00 min
